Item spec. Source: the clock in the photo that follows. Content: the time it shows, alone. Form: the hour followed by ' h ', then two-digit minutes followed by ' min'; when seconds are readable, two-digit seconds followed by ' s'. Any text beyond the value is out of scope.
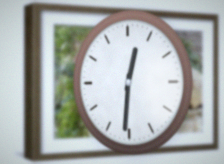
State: 12 h 31 min
